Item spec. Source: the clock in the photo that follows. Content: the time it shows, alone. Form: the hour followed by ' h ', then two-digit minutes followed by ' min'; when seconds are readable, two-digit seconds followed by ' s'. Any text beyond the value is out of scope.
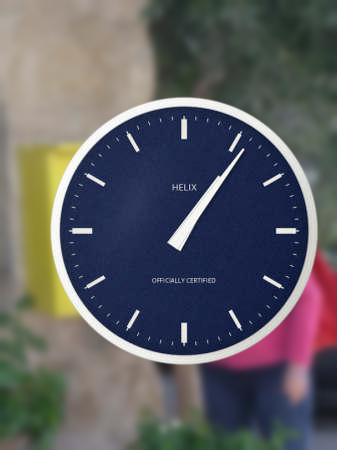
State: 1 h 06 min
